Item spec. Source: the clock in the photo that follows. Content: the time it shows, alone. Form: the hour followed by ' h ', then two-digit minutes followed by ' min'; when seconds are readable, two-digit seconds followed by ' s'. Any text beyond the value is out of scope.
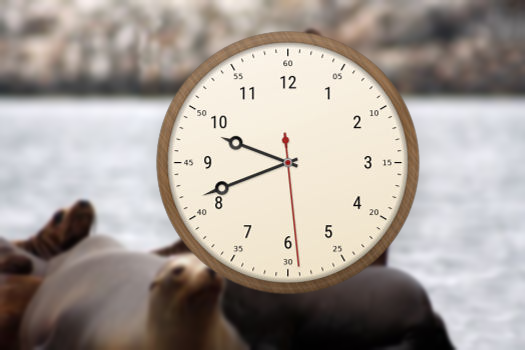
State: 9 h 41 min 29 s
